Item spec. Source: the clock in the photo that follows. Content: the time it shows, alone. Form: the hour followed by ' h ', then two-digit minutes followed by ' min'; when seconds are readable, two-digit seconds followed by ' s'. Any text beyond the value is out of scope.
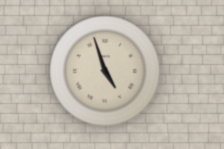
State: 4 h 57 min
